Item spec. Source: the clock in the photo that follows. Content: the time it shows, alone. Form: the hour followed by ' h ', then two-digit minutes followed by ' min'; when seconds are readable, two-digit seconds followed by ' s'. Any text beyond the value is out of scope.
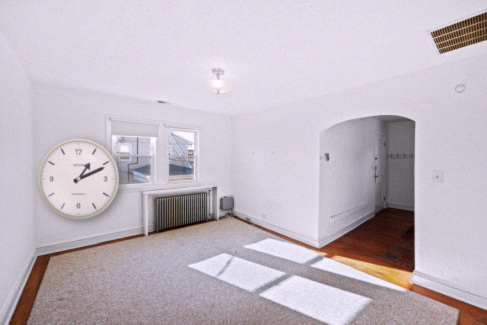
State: 1 h 11 min
